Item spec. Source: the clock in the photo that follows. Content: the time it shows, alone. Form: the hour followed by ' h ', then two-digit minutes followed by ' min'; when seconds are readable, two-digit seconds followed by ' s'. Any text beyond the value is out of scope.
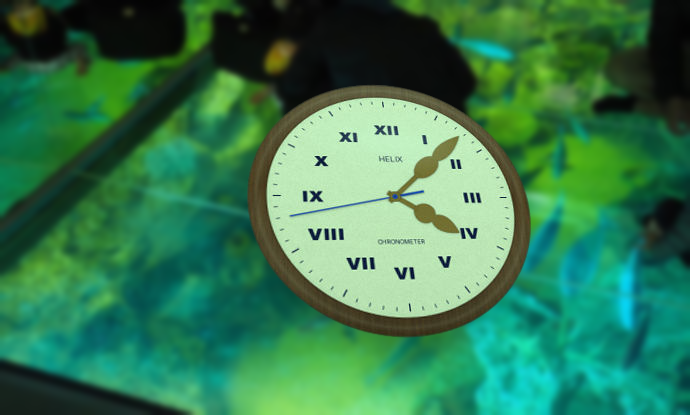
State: 4 h 07 min 43 s
